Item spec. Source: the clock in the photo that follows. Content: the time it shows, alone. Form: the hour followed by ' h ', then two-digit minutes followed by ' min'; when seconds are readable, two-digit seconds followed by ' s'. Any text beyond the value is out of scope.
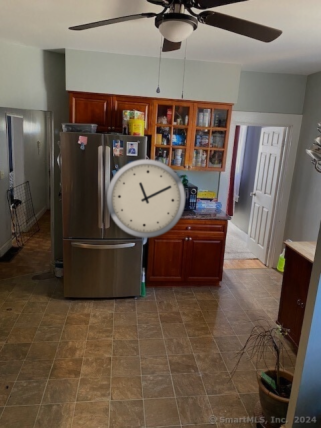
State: 11 h 10 min
